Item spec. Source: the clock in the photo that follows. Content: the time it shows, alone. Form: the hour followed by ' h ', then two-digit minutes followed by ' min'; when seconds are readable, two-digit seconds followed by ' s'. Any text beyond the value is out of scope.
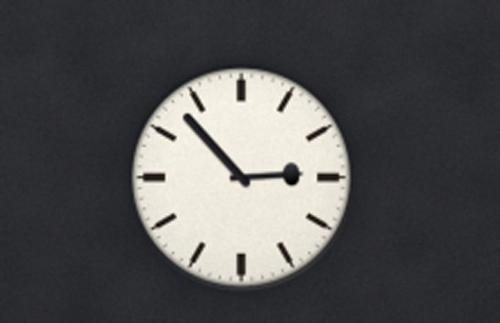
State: 2 h 53 min
